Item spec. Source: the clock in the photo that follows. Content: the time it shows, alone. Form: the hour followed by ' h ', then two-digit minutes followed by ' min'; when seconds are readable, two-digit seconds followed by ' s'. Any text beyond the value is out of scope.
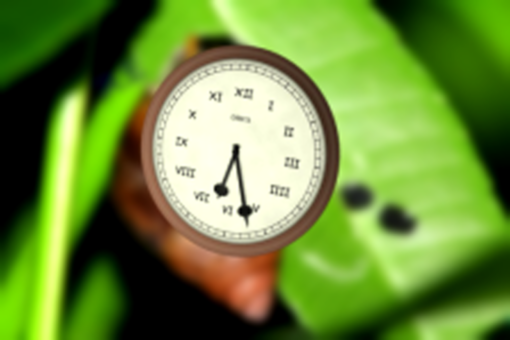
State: 6 h 27 min
